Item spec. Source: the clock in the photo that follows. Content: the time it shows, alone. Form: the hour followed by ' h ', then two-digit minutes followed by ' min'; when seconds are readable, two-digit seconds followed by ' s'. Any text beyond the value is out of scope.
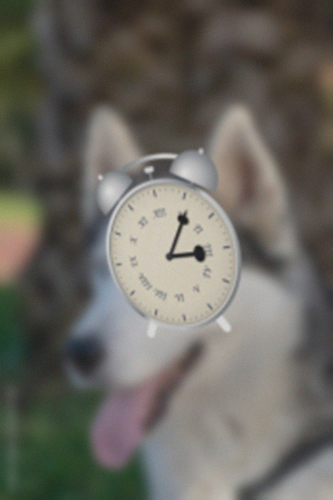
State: 3 h 06 min
